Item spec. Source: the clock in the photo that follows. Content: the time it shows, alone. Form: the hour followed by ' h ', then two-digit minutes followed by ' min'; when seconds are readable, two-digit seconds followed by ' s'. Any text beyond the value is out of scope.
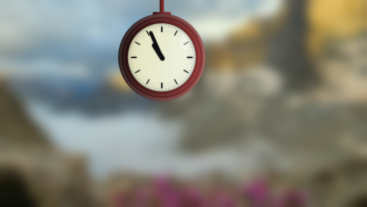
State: 10 h 56 min
